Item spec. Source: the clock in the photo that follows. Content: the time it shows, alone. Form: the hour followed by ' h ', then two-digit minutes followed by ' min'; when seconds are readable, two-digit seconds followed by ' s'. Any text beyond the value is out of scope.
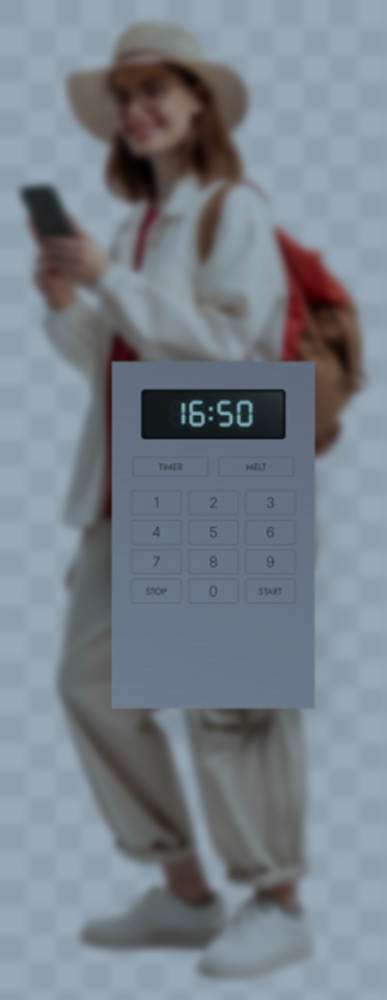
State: 16 h 50 min
